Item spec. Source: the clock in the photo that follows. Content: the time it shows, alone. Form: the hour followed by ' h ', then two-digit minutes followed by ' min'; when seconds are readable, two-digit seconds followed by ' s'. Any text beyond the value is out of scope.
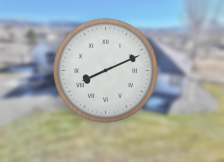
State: 8 h 11 min
